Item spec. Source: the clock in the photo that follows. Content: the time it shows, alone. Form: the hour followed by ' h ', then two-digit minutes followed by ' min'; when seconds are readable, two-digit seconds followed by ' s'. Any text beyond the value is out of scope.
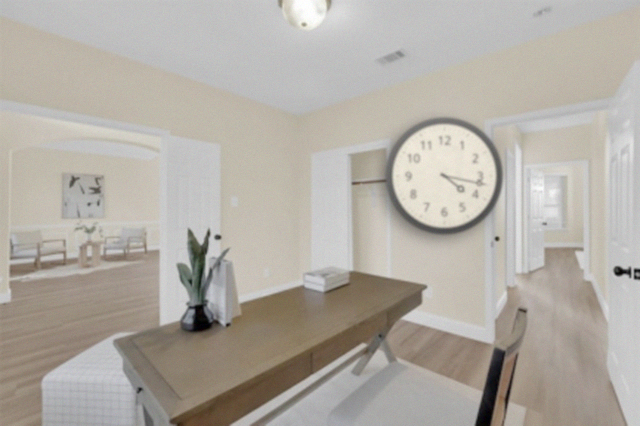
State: 4 h 17 min
